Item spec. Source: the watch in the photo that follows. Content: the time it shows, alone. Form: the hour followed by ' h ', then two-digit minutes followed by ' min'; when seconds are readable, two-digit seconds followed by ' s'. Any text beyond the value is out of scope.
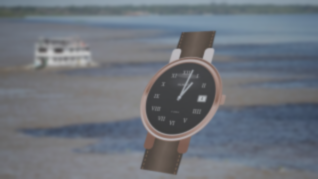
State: 1 h 02 min
